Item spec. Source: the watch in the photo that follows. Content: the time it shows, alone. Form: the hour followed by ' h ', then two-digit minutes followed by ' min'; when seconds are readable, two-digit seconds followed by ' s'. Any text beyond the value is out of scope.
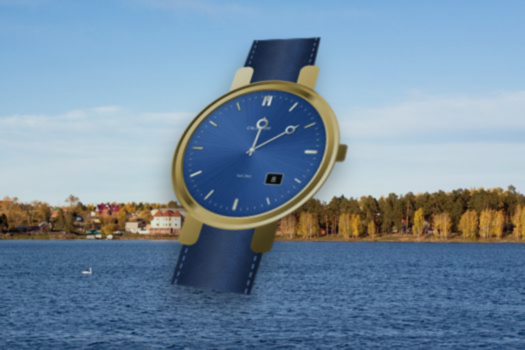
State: 12 h 09 min
